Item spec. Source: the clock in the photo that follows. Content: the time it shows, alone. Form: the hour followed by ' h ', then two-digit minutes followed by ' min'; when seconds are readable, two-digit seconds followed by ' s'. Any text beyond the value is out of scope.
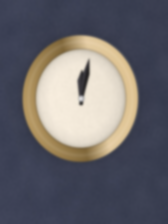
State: 12 h 02 min
